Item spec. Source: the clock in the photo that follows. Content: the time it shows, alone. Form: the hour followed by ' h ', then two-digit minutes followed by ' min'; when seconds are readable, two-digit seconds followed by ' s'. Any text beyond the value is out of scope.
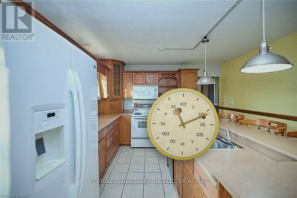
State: 11 h 11 min
